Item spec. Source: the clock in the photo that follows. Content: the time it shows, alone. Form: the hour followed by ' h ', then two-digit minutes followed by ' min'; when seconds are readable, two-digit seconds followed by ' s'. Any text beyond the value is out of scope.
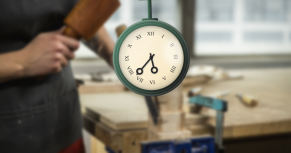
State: 5 h 37 min
